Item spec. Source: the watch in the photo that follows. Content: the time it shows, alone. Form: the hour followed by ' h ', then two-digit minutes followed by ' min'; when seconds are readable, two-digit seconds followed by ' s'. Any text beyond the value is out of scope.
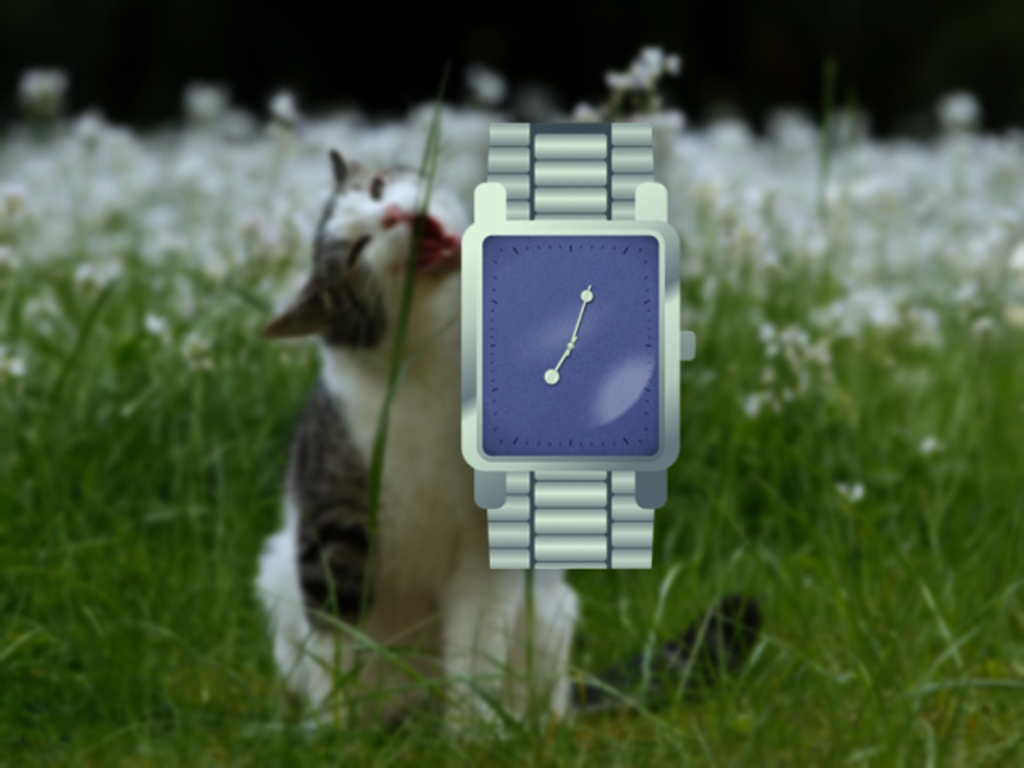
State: 7 h 03 min
